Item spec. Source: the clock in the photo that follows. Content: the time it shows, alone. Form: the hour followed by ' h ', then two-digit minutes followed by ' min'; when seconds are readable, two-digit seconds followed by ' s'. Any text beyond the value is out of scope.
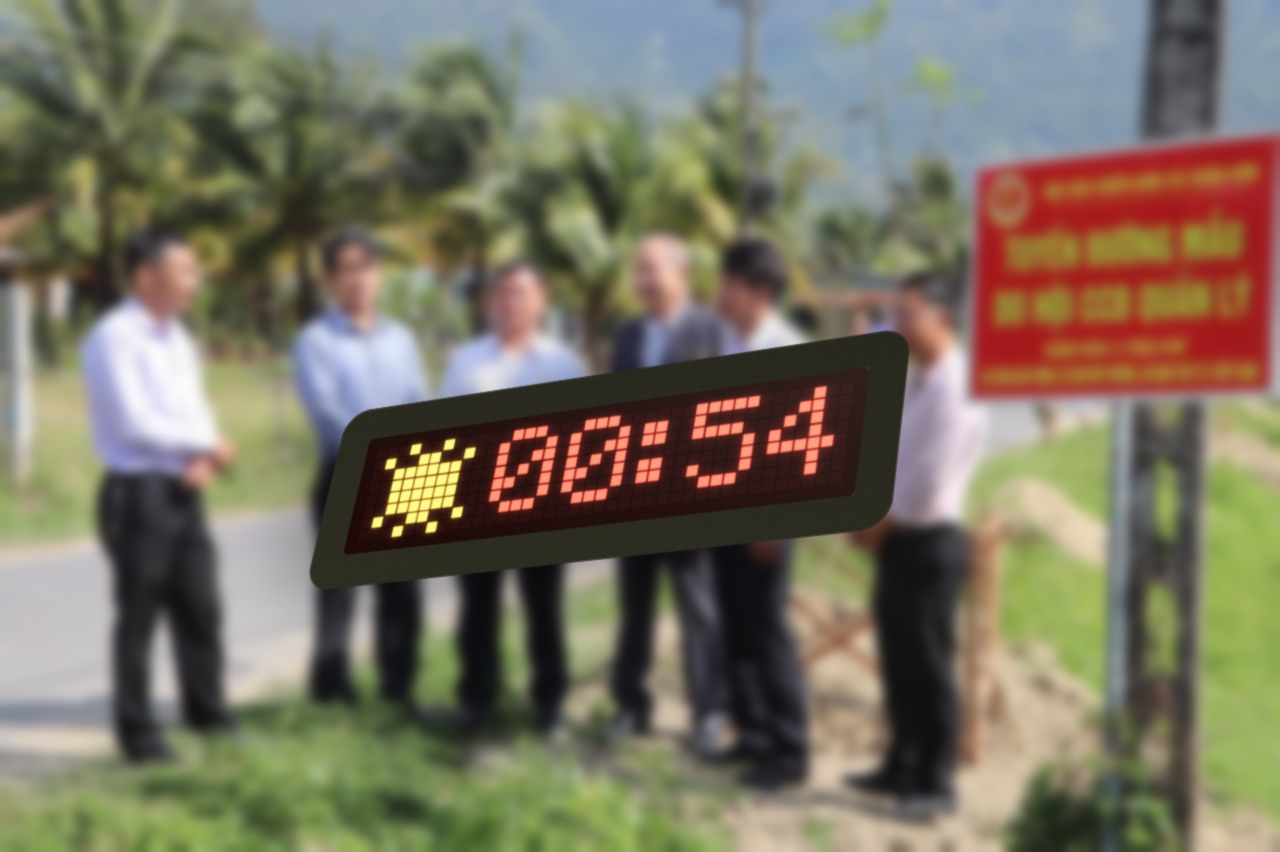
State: 0 h 54 min
